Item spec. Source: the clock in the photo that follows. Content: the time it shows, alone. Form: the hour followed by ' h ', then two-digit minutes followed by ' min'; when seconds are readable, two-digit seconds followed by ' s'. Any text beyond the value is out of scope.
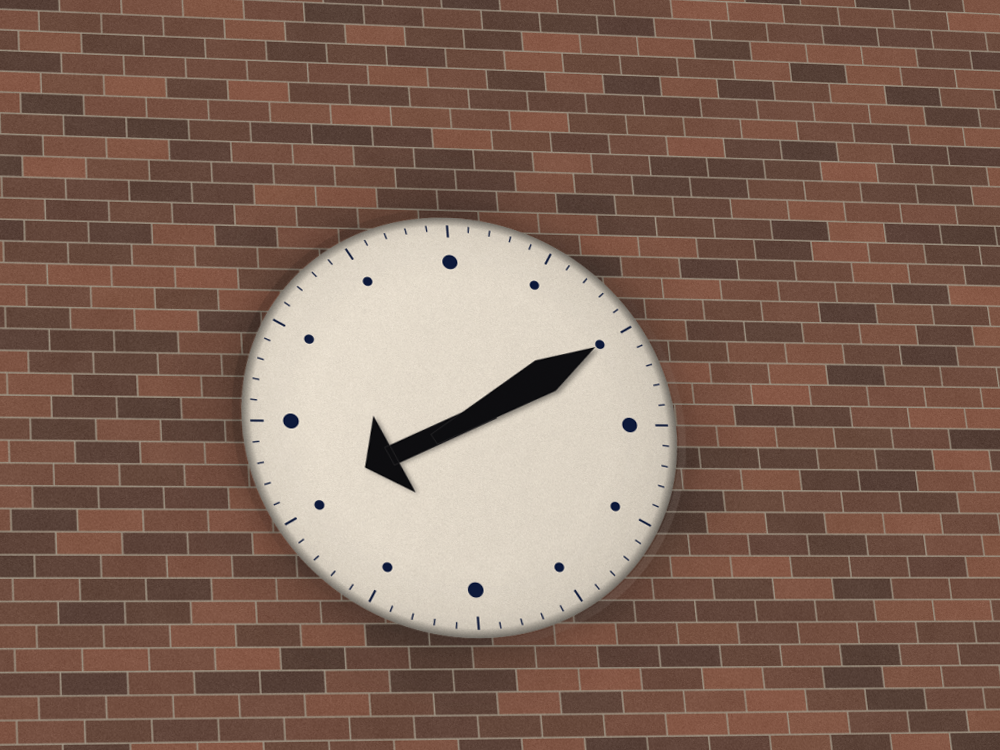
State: 8 h 10 min
